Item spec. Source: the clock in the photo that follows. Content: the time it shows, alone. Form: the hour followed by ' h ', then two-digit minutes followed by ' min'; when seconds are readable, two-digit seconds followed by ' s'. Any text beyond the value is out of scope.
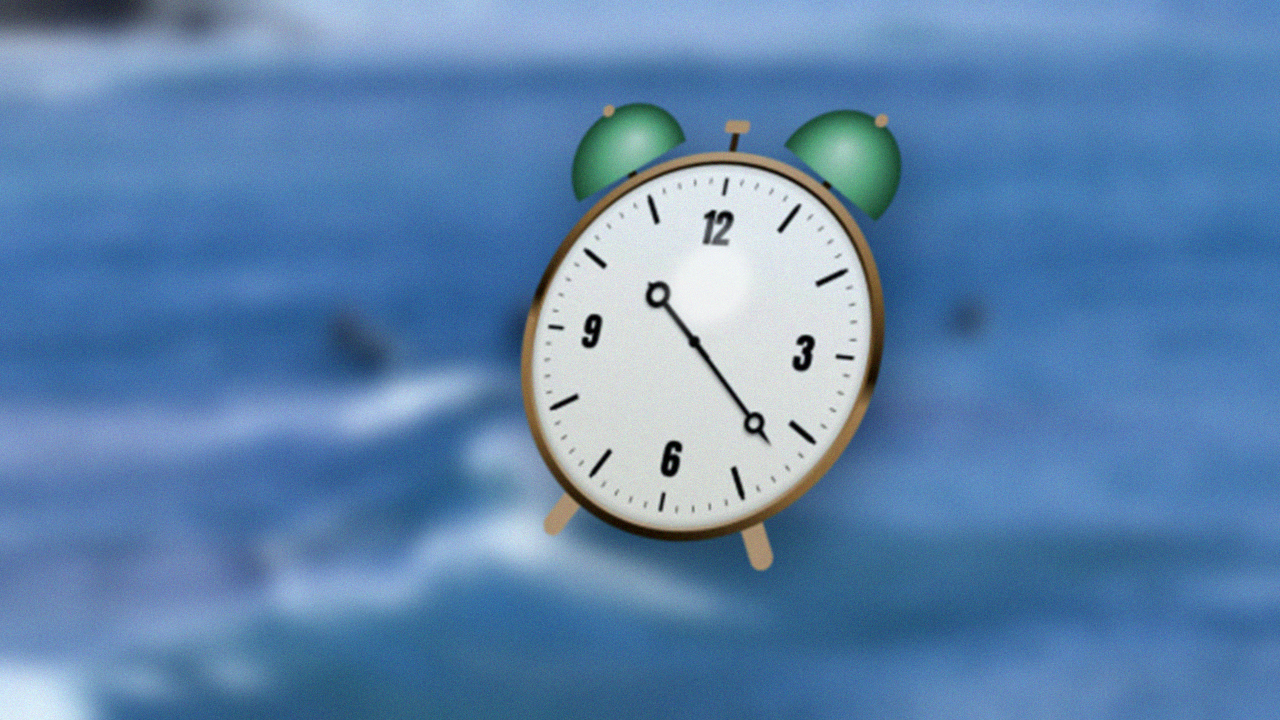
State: 10 h 22 min
